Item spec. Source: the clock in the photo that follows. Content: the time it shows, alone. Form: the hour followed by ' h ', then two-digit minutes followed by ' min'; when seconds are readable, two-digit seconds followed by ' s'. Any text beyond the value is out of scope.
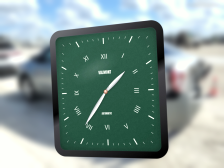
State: 1 h 36 min
